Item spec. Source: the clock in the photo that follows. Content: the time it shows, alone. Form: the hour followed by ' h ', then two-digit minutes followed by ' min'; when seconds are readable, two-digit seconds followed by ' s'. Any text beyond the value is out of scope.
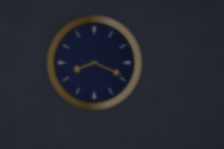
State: 8 h 19 min
